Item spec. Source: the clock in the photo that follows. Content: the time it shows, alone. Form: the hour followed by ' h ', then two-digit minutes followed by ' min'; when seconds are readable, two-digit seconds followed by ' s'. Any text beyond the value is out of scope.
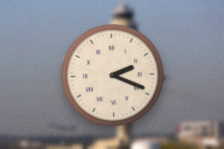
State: 2 h 19 min
